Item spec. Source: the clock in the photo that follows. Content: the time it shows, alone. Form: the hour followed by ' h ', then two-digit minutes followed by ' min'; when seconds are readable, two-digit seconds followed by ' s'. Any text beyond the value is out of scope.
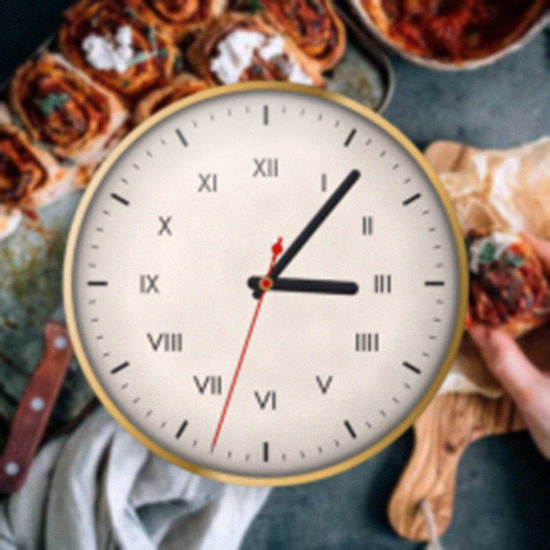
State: 3 h 06 min 33 s
